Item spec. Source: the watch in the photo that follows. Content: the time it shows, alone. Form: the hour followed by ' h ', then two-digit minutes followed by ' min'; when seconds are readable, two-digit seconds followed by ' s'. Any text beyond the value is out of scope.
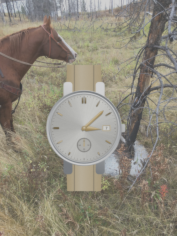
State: 3 h 08 min
